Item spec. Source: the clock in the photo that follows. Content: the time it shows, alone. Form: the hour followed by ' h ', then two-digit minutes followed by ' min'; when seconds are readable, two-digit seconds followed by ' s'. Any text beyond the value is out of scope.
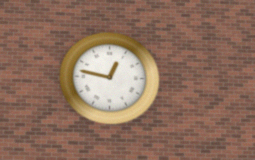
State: 12 h 47 min
